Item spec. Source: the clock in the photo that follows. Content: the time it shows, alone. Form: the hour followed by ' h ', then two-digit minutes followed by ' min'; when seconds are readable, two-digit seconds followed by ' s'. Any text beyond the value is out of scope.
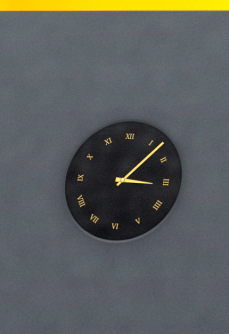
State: 3 h 07 min
